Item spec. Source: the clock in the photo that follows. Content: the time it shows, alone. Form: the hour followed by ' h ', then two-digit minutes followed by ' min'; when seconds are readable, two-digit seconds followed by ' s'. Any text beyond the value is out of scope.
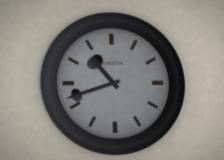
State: 10 h 42 min
